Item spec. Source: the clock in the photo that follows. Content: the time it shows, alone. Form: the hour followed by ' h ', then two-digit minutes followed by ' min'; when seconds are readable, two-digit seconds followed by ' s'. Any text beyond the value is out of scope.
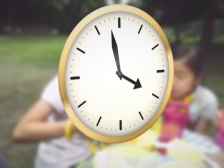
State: 3 h 58 min
